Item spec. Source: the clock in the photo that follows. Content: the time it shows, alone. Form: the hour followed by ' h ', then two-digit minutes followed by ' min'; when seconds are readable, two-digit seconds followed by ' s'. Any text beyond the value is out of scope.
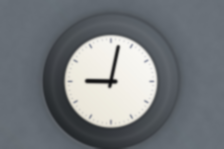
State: 9 h 02 min
